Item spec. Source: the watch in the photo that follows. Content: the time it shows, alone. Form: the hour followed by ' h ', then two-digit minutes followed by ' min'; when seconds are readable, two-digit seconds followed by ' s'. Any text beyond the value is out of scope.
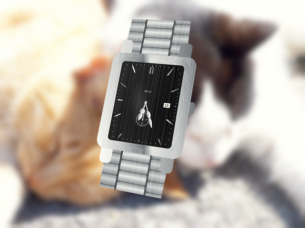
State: 6 h 26 min
